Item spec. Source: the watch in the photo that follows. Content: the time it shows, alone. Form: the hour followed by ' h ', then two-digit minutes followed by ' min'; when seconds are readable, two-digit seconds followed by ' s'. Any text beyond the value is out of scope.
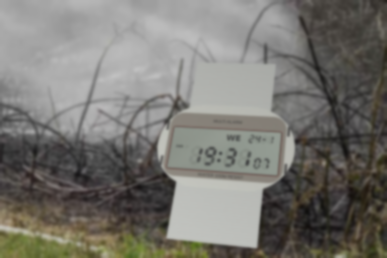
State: 19 h 31 min
